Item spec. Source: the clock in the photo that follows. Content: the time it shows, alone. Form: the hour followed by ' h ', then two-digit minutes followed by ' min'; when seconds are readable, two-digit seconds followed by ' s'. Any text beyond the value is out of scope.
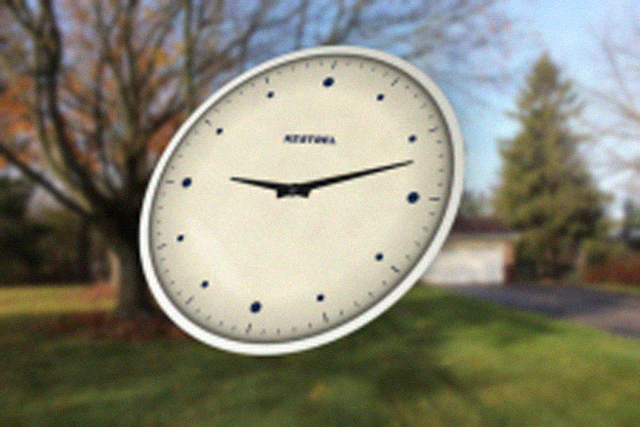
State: 9 h 12 min
